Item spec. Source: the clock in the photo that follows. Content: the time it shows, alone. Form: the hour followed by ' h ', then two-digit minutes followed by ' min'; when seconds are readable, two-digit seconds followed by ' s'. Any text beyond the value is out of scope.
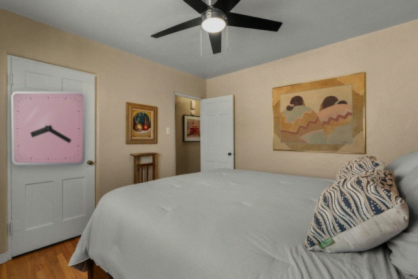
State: 8 h 20 min
